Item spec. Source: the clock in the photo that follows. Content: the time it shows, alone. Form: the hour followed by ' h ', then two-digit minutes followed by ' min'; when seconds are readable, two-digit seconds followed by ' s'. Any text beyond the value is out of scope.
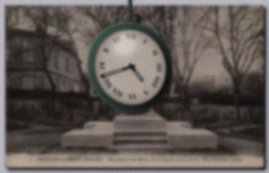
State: 4 h 42 min
